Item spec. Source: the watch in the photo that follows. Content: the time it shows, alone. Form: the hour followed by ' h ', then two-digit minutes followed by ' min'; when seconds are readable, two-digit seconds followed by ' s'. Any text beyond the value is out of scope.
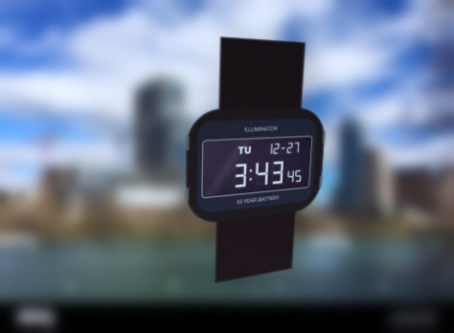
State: 3 h 43 min 45 s
